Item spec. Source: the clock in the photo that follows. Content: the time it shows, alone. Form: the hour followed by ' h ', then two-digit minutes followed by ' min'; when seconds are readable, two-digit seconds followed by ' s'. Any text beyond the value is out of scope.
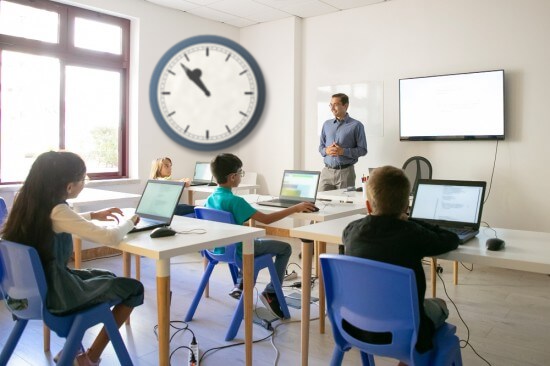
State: 10 h 53 min
